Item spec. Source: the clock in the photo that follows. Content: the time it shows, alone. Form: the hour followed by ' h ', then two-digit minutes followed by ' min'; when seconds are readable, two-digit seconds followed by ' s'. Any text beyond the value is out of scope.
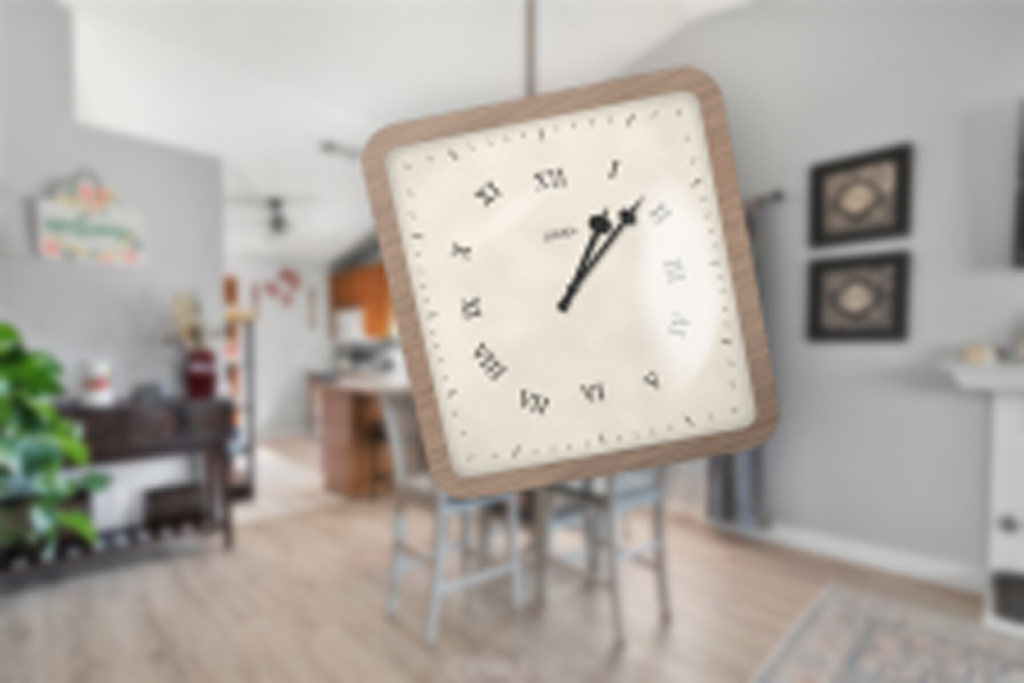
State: 1 h 08 min
